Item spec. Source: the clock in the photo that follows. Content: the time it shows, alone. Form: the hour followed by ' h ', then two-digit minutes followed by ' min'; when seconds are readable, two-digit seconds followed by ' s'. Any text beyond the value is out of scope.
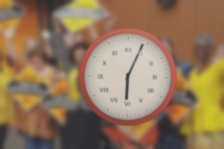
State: 6 h 04 min
